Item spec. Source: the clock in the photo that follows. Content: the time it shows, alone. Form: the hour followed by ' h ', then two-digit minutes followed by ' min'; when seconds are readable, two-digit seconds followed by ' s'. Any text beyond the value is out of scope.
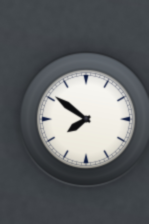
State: 7 h 51 min
